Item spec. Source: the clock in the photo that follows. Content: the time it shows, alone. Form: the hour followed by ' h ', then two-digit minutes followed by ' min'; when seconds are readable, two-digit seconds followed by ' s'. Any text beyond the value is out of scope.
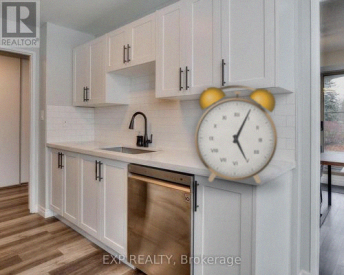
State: 5 h 04 min
